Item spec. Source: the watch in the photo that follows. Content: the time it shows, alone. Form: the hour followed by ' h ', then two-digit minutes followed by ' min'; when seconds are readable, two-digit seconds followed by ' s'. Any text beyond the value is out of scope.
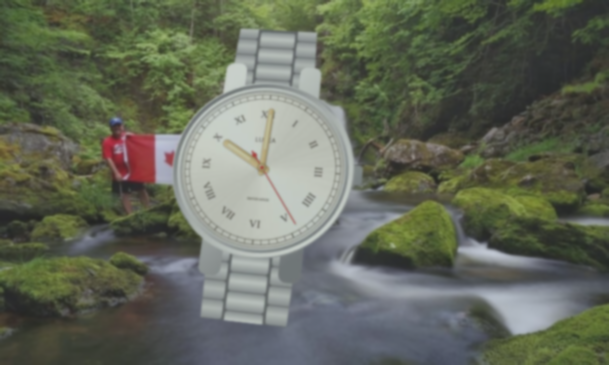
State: 10 h 00 min 24 s
